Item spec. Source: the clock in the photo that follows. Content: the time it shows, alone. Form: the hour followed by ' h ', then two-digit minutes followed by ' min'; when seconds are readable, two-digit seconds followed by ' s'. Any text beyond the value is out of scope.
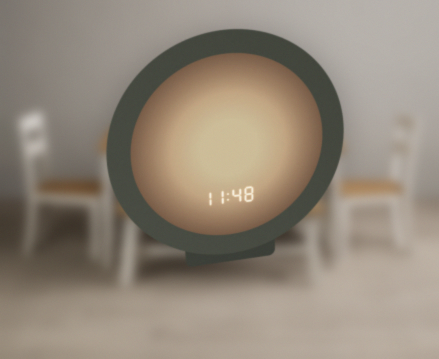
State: 11 h 48 min
